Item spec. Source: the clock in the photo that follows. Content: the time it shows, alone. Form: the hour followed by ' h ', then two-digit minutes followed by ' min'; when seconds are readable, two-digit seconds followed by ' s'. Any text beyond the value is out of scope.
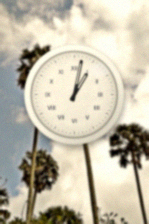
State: 1 h 02 min
